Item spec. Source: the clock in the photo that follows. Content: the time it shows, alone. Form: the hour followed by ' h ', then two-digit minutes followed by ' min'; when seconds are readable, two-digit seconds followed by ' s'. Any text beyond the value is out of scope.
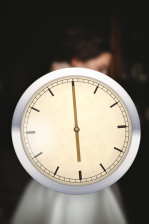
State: 6 h 00 min
